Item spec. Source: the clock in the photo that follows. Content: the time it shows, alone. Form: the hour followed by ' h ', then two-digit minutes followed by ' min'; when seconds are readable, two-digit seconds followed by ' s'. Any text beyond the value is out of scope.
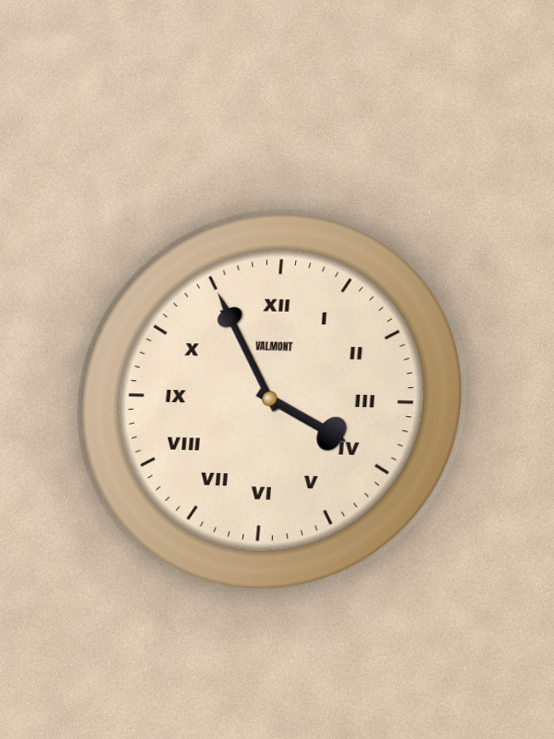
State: 3 h 55 min
